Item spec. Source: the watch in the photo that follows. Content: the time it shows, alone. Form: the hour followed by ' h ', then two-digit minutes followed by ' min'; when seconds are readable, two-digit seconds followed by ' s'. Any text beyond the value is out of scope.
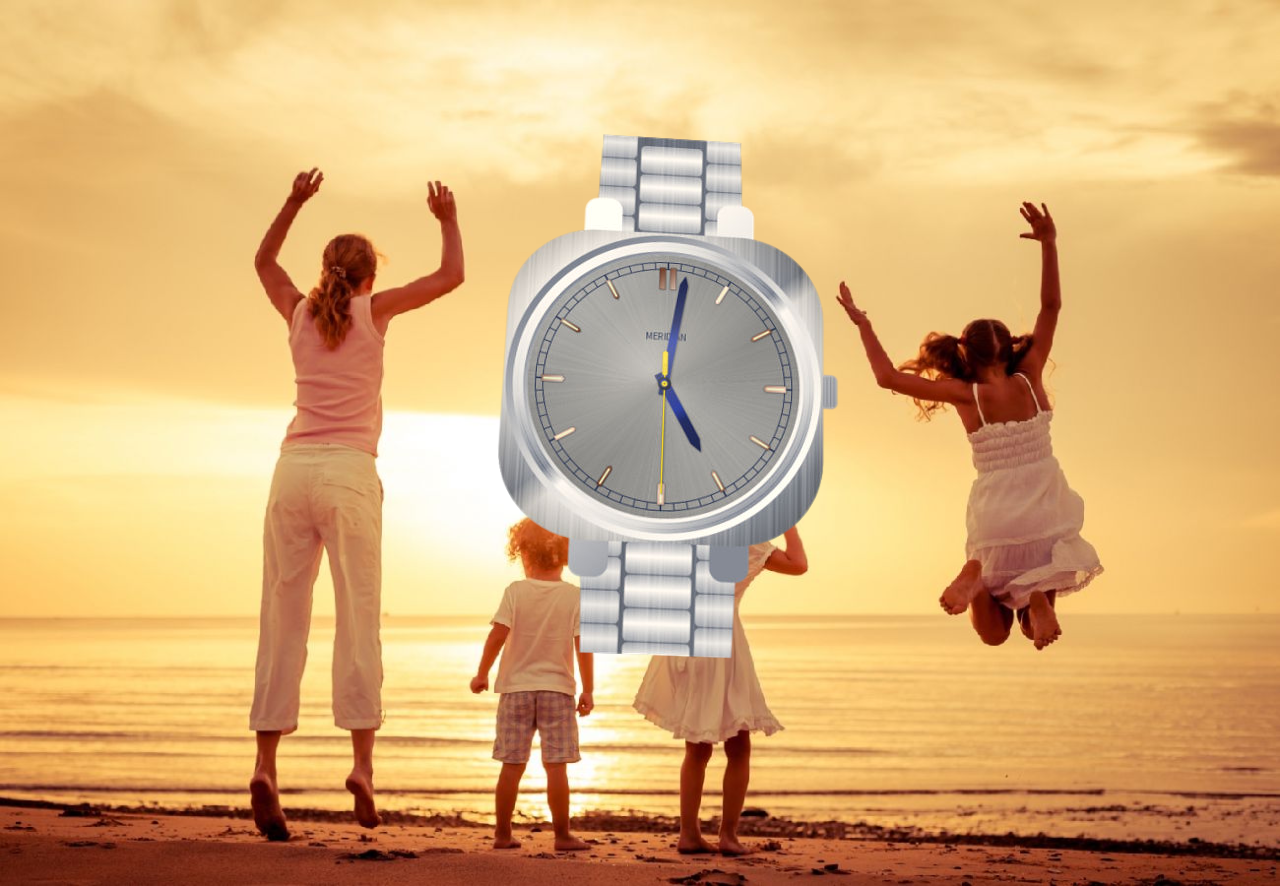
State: 5 h 01 min 30 s
